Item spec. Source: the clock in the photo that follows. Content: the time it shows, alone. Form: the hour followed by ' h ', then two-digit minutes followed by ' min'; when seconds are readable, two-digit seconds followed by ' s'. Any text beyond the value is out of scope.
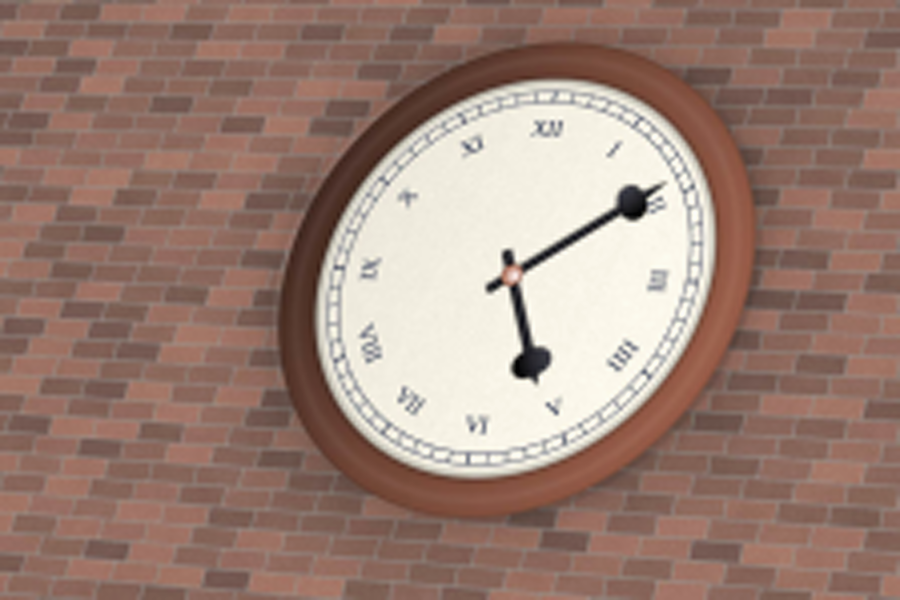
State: 5 h 09 min
